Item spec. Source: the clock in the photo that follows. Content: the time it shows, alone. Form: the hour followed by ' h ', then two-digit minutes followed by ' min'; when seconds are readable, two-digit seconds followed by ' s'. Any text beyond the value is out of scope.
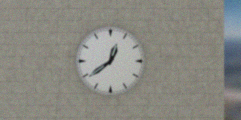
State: 12 h 39 min
